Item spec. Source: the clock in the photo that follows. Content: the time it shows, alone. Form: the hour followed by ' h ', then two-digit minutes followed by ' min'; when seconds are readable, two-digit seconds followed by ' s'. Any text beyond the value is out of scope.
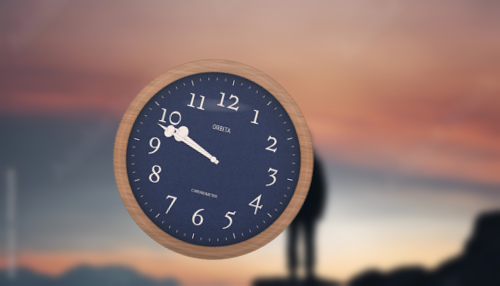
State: 9 h 48 min
